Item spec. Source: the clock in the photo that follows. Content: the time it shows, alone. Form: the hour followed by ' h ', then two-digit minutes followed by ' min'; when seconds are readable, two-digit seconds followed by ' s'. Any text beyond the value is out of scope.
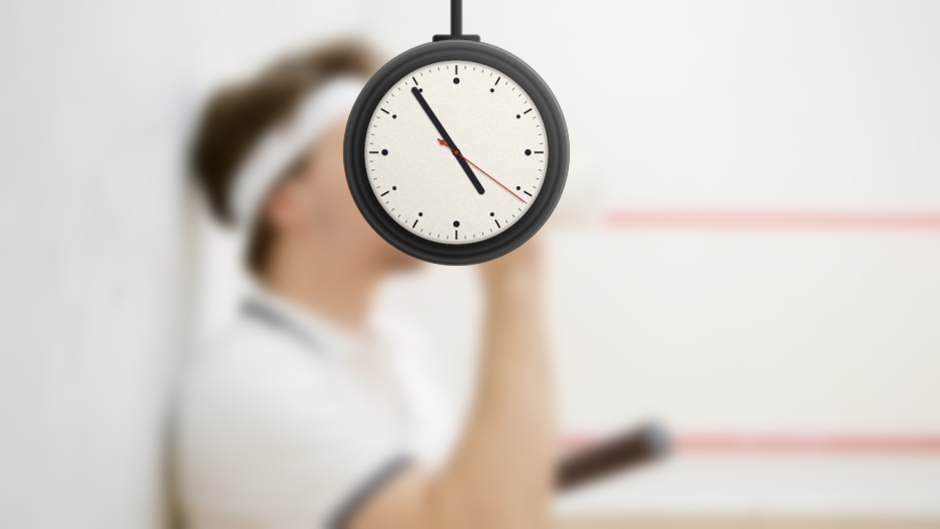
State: 4 h 54 min 21 s
